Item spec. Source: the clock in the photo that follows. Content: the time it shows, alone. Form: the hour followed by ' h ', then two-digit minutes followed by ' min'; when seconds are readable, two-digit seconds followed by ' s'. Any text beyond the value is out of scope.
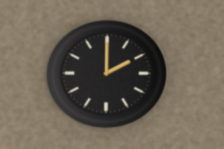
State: 2 h 00 min
